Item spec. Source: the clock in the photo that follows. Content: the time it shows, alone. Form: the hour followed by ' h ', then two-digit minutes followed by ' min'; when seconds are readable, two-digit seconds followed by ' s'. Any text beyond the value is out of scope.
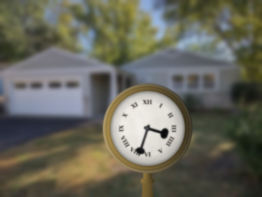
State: 3 h 33 min
